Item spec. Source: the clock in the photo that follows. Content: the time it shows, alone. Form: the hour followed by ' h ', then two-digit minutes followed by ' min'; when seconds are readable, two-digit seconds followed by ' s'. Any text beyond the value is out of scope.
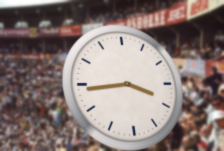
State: 3 h 44 min
